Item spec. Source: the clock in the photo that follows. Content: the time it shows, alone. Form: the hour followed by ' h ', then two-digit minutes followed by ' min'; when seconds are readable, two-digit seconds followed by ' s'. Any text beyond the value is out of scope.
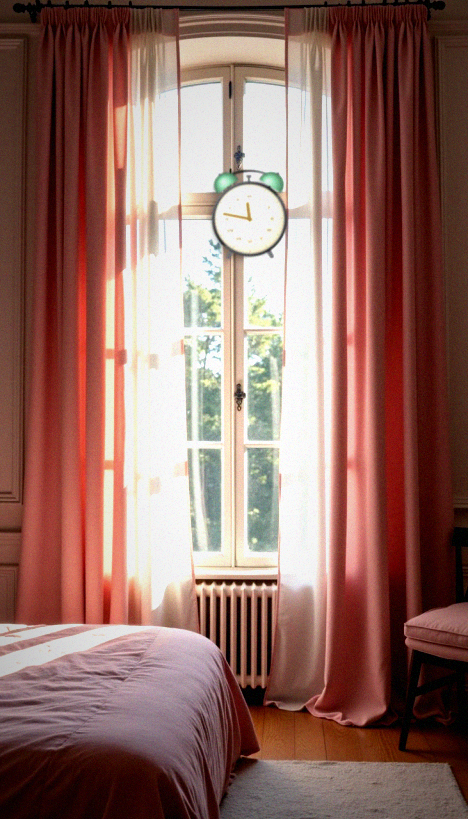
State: 11 h 47 min
